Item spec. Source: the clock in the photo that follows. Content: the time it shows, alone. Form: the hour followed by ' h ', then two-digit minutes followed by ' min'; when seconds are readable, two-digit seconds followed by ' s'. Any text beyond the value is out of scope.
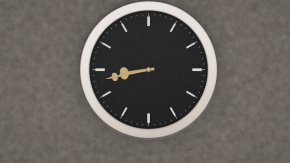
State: 8 h 43 min
